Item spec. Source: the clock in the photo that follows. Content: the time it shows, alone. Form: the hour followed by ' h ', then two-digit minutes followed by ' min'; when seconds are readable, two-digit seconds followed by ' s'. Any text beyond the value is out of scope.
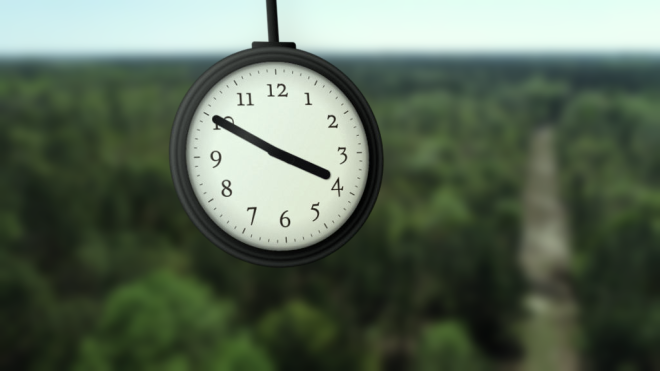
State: 3 h 50 min
